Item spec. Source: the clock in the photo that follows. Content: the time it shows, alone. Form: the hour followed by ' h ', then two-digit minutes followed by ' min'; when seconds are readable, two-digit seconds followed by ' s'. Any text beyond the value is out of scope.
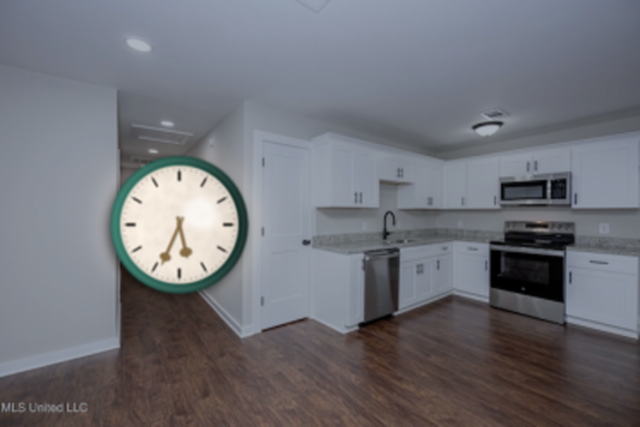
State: 5 h 34 min
